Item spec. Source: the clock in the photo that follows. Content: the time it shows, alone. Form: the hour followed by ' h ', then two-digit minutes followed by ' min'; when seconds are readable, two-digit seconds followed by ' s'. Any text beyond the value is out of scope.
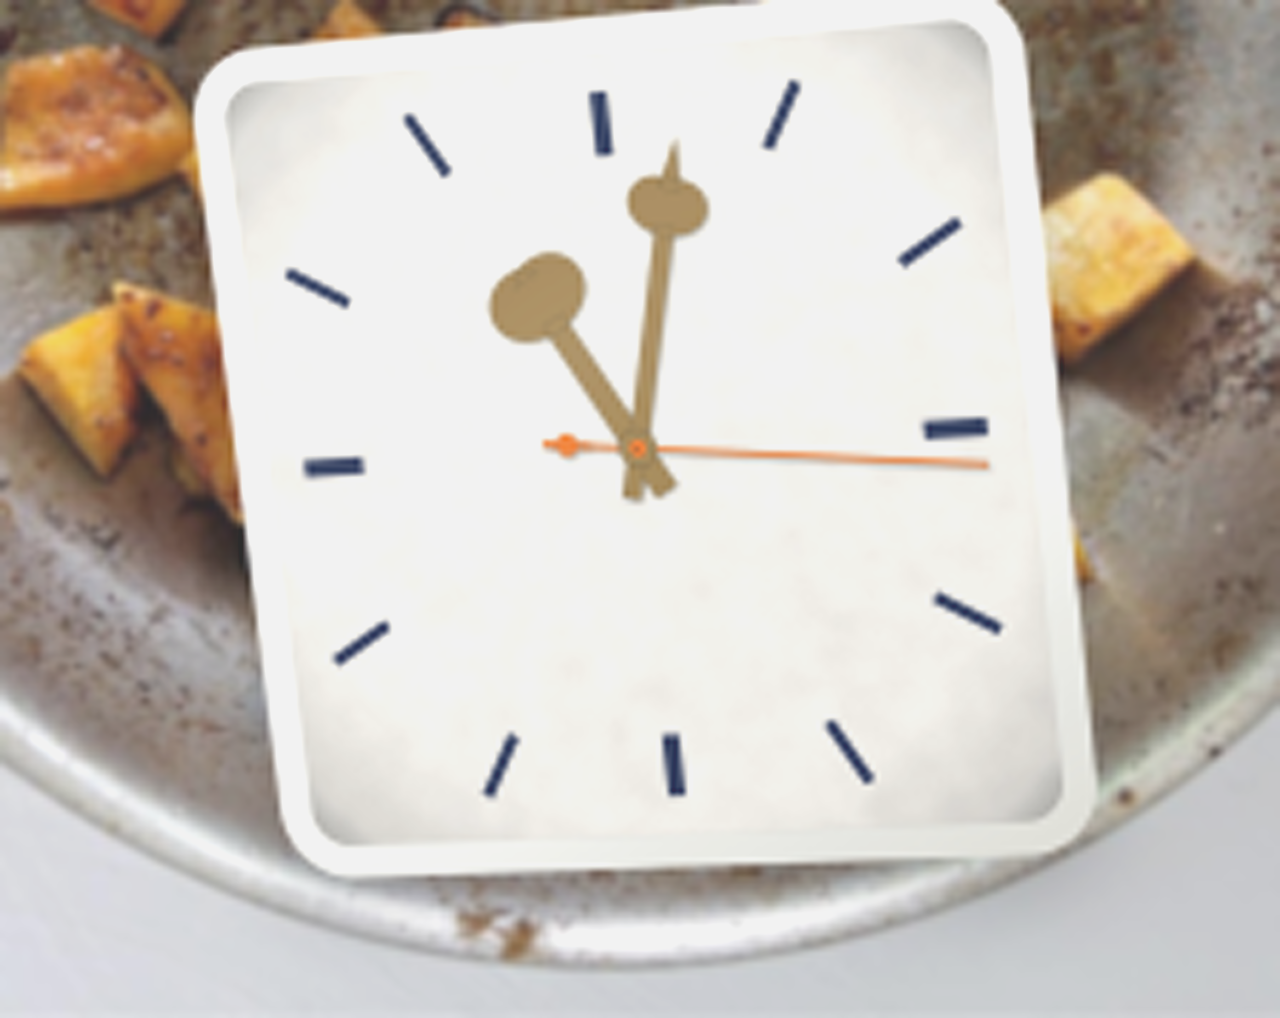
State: 11 h 02 min 16 s
